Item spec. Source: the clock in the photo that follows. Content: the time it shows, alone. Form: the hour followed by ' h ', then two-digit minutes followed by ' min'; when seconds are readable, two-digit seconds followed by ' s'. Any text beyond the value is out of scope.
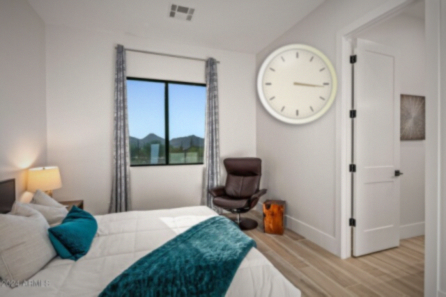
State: 3 h 16 min
